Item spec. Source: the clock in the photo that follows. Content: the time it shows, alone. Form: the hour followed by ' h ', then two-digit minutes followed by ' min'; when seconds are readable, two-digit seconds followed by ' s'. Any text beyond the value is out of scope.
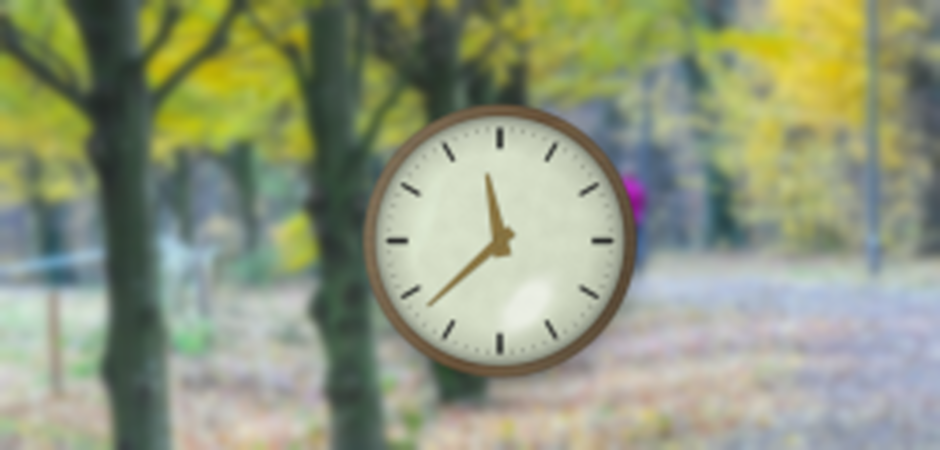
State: 11 h 38 min
